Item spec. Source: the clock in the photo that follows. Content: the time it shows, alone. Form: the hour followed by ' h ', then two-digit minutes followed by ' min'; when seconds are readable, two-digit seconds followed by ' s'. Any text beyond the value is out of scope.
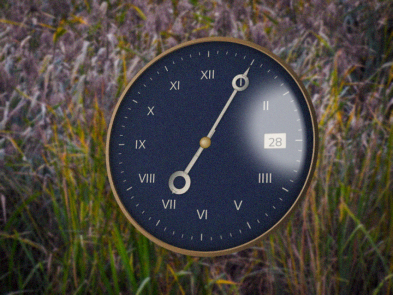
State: 7 h 05 min
